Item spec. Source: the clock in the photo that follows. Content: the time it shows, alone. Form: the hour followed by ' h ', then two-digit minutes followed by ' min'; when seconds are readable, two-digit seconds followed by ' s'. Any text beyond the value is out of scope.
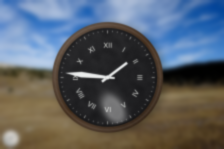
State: 1 h 46 min
